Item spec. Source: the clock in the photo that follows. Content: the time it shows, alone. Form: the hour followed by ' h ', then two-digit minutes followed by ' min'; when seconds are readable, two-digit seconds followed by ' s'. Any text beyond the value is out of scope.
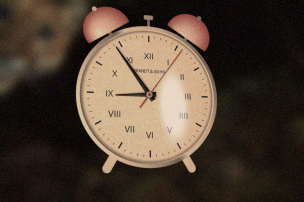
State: 8 h 54 min 06 s
